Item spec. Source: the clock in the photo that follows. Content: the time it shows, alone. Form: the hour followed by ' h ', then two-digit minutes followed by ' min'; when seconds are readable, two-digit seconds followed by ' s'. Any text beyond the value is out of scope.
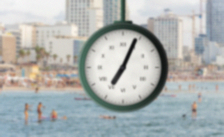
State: 7 h 04 min
